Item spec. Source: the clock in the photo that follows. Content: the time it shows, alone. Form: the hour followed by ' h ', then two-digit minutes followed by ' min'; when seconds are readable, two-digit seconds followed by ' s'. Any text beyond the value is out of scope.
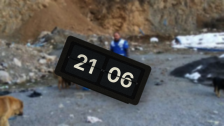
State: 21 h 06 min
